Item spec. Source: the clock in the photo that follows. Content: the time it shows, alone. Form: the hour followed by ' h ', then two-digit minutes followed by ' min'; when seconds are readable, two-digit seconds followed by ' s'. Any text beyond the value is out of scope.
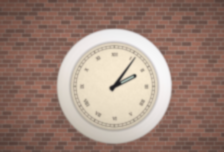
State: 2 h 06 min
